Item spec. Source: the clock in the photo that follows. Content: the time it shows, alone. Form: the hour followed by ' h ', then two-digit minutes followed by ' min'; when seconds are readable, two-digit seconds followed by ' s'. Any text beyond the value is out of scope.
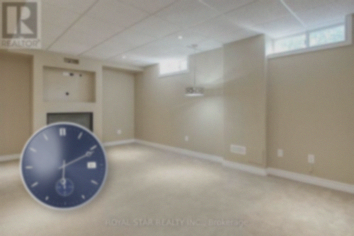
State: 6 h 11 min
